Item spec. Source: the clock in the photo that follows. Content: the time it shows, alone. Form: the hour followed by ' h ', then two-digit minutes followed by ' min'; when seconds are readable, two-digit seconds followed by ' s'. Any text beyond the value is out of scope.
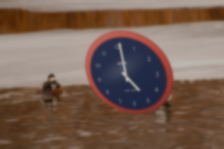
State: 5 h 01 min
